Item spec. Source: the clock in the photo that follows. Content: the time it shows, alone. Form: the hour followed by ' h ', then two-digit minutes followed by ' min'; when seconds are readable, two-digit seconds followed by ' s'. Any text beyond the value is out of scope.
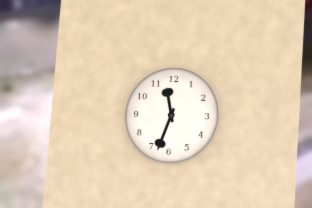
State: 11 h 33 min
